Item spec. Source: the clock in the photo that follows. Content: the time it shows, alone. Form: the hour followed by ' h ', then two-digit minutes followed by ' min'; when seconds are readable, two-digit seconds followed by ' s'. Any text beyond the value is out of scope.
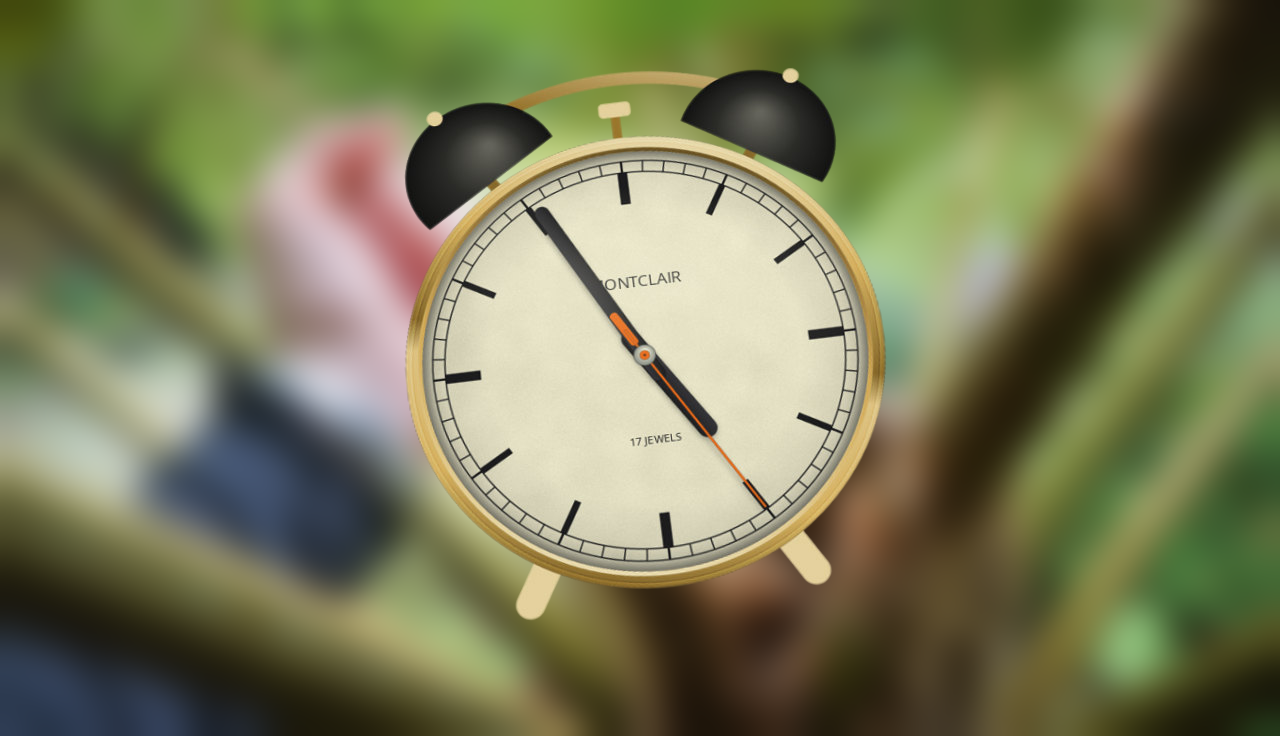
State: 4 h 55 min 25 s
